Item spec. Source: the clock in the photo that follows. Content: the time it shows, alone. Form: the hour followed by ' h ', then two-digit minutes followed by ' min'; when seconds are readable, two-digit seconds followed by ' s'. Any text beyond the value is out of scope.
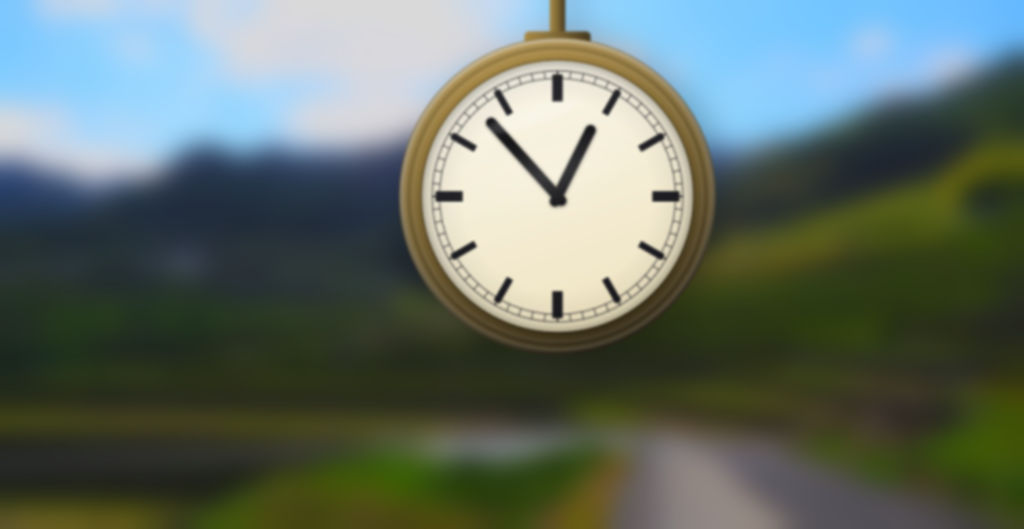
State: 12 h 53 min
